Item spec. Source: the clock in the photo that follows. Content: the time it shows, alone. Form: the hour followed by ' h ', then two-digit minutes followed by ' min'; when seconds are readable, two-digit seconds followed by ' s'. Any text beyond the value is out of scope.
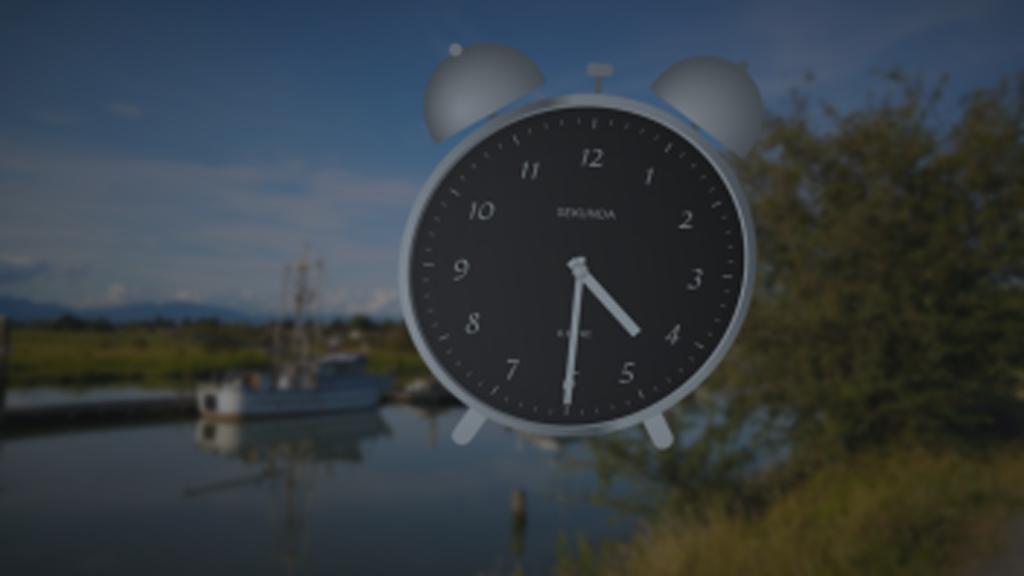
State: 4 h 30 min
